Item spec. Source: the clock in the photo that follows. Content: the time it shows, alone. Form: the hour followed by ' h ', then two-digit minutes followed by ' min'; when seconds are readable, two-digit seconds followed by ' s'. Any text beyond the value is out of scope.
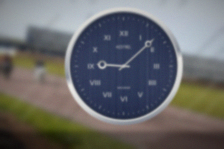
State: 9 h 08 min
